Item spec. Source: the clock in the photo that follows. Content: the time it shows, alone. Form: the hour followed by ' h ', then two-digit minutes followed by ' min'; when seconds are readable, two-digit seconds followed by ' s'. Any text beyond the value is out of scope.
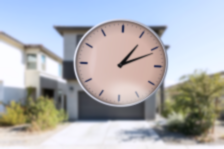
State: 1 h 11 min
